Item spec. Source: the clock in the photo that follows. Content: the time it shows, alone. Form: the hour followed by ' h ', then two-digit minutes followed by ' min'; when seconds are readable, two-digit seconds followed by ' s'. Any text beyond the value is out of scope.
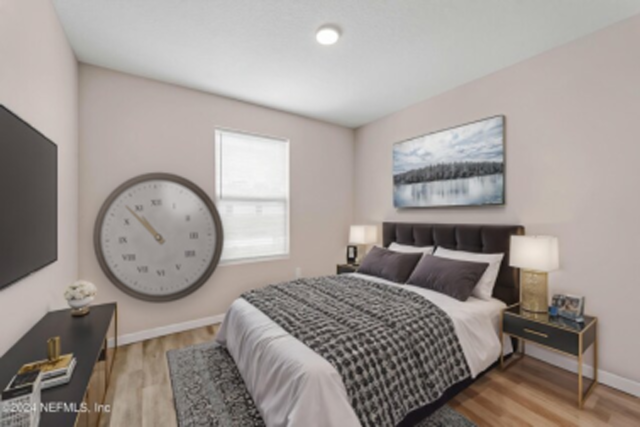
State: 10 h 53 min
